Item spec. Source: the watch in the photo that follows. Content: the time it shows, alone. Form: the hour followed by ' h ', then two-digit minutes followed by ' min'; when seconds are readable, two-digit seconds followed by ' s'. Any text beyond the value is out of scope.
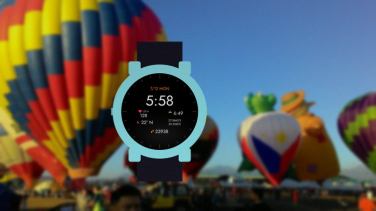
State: 5 h 58 min
